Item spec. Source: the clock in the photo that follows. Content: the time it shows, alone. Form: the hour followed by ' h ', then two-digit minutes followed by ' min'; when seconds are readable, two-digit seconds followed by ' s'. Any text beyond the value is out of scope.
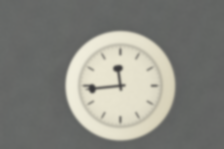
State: 11 h 44 min
